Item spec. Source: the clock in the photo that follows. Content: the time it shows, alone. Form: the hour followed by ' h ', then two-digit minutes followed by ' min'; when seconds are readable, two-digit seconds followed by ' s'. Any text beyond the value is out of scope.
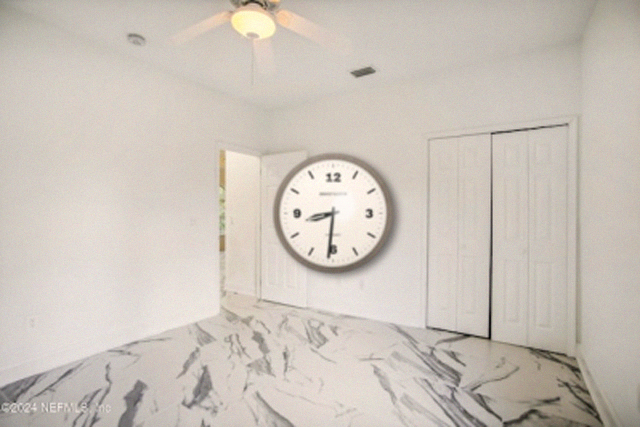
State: 8 h 31 min
